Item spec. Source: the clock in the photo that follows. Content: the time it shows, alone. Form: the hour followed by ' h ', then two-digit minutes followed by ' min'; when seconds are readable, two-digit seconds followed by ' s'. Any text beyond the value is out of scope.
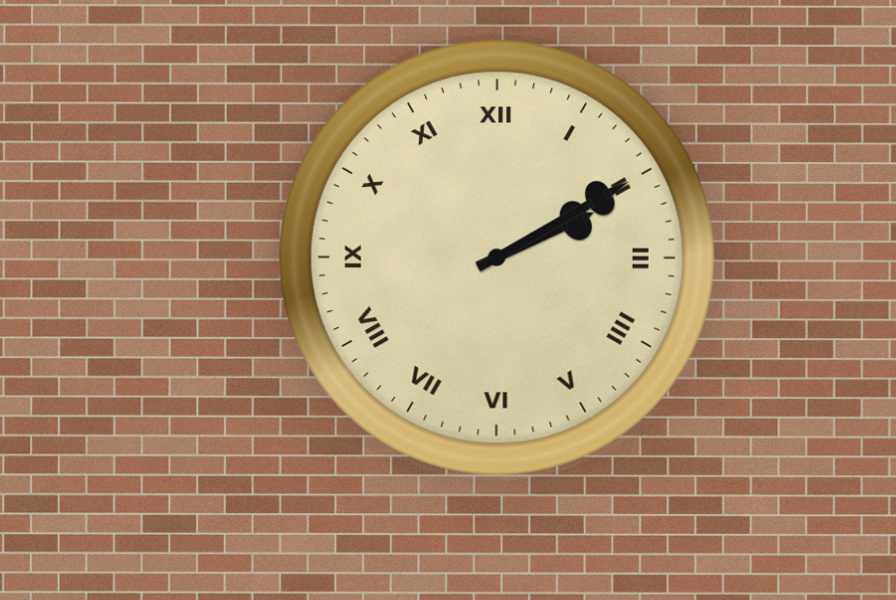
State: 2 h 10 min
